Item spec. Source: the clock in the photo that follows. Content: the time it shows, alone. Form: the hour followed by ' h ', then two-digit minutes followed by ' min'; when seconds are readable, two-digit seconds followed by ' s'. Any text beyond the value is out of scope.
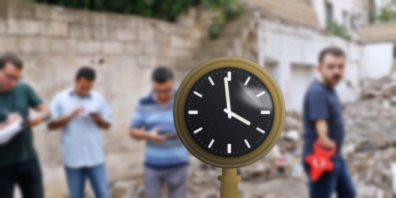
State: 3 h 59 min
